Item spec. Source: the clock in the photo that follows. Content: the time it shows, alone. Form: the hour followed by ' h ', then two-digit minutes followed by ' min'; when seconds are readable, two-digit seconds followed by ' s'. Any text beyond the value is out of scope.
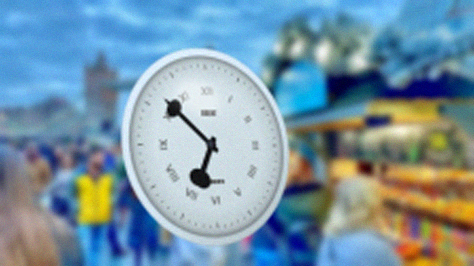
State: 6 h 52 min
